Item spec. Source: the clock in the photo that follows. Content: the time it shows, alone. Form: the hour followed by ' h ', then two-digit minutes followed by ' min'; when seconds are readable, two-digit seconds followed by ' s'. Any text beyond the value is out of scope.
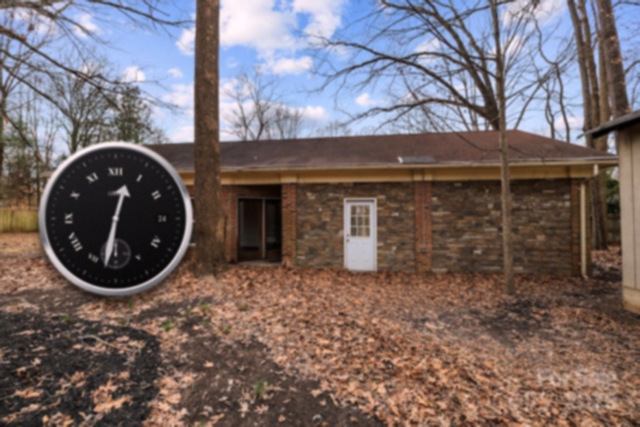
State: 12 h 32 min
